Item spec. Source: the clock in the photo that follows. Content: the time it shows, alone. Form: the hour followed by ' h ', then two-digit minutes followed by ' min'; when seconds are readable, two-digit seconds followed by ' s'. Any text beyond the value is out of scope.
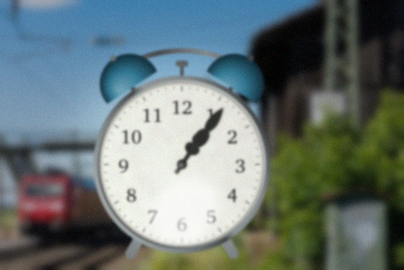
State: 1 h 06 min
